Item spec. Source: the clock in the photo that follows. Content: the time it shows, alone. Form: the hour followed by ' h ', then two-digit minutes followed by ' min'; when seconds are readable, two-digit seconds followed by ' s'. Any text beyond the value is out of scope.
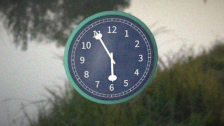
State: 5 h 55 min
